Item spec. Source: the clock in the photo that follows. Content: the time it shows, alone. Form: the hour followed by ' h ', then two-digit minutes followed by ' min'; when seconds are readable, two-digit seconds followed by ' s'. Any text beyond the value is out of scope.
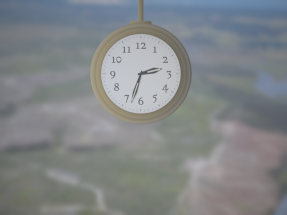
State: 2 h 33 min
